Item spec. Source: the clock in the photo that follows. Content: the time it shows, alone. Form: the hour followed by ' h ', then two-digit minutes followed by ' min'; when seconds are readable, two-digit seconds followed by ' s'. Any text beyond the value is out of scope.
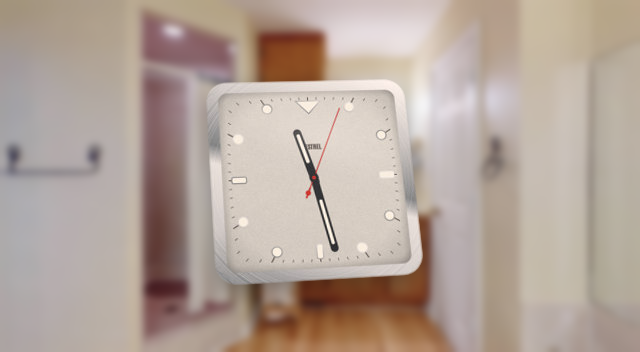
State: 11 h 28 min 04 s
